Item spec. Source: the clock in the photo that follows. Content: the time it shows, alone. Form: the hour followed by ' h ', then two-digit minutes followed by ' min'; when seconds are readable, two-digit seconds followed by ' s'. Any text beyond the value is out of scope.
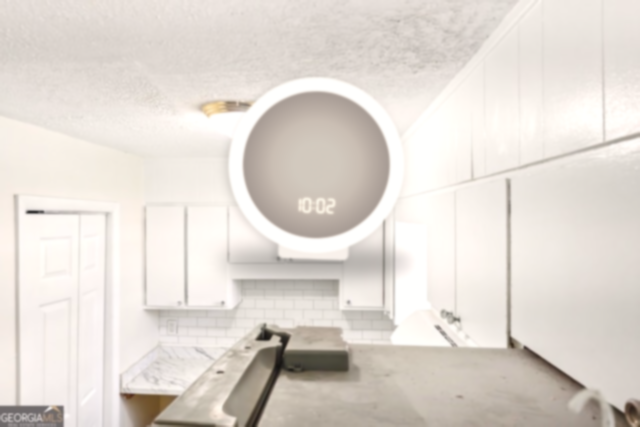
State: 10 h 02 min
